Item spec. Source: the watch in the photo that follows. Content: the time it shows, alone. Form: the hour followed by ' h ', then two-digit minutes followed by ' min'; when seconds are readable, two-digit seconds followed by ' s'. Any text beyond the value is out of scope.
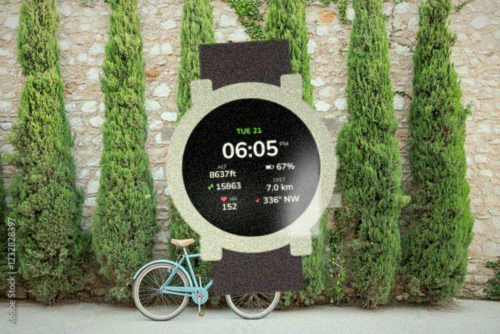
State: 6 h 05 min
